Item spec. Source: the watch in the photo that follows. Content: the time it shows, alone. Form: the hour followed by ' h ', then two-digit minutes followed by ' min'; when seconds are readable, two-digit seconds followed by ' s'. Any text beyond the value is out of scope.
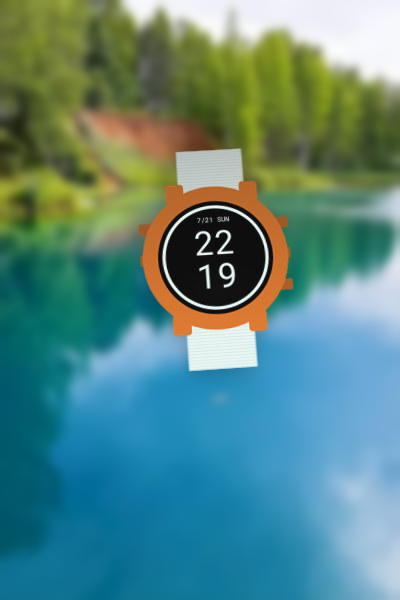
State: 22 h 19 min
